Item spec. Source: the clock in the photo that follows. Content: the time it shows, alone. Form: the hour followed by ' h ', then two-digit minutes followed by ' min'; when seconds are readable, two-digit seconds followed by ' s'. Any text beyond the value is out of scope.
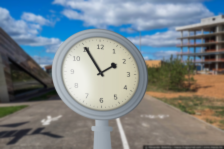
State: 1 h 55 min
